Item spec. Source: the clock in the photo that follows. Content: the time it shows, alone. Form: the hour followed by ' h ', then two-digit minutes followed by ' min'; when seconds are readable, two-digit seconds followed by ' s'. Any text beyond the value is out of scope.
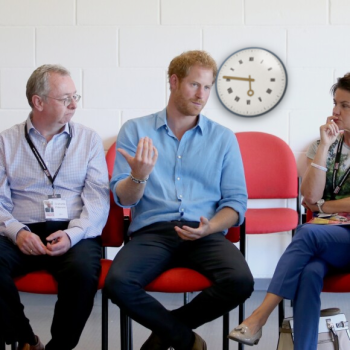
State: 5 h 46 min
